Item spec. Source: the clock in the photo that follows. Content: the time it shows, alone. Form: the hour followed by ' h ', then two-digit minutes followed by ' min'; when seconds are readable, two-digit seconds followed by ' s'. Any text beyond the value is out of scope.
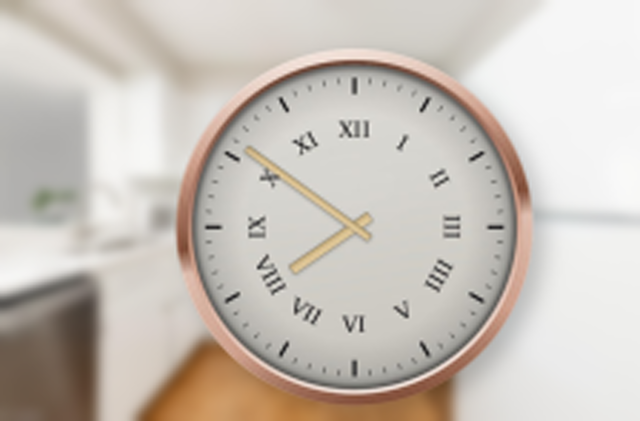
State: 7 h 51 min
